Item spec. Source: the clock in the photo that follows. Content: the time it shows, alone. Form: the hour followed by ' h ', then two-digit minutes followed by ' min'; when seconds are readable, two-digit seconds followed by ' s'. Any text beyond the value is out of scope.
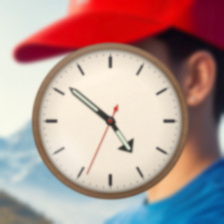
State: 4 h 51 min 34 s
